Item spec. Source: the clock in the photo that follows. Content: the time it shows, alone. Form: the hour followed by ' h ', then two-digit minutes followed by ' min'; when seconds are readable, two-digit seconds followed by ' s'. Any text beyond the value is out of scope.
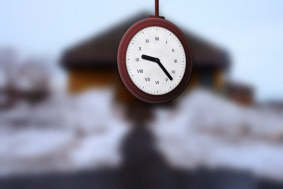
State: 9 h 23 min
